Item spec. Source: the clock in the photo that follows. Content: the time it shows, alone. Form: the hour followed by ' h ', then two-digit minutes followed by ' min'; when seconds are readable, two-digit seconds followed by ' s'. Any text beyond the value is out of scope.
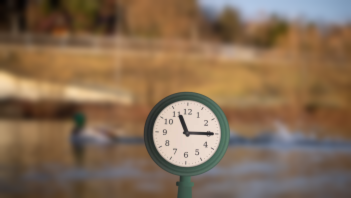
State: 11 h 15 min
